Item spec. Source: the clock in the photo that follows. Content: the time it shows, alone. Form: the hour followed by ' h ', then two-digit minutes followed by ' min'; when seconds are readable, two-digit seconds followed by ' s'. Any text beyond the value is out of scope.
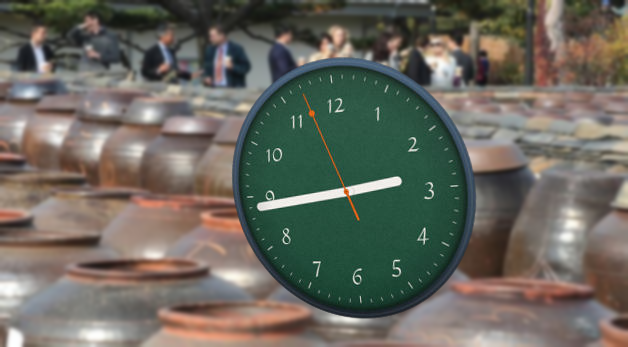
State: 2 h 43 min 57 s
